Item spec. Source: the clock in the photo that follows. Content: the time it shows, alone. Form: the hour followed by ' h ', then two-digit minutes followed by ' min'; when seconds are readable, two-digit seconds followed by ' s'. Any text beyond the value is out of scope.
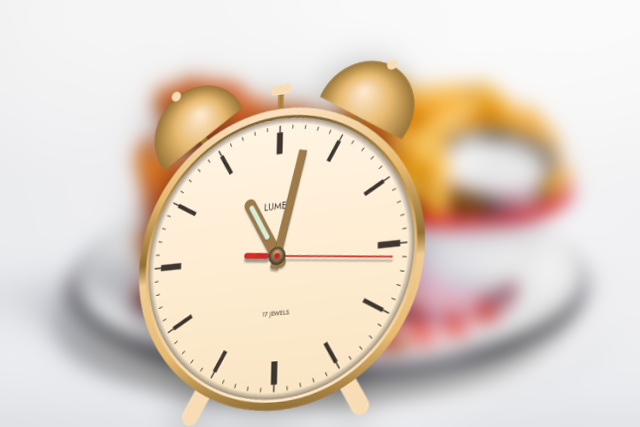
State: 11 h 02 min 16 s
